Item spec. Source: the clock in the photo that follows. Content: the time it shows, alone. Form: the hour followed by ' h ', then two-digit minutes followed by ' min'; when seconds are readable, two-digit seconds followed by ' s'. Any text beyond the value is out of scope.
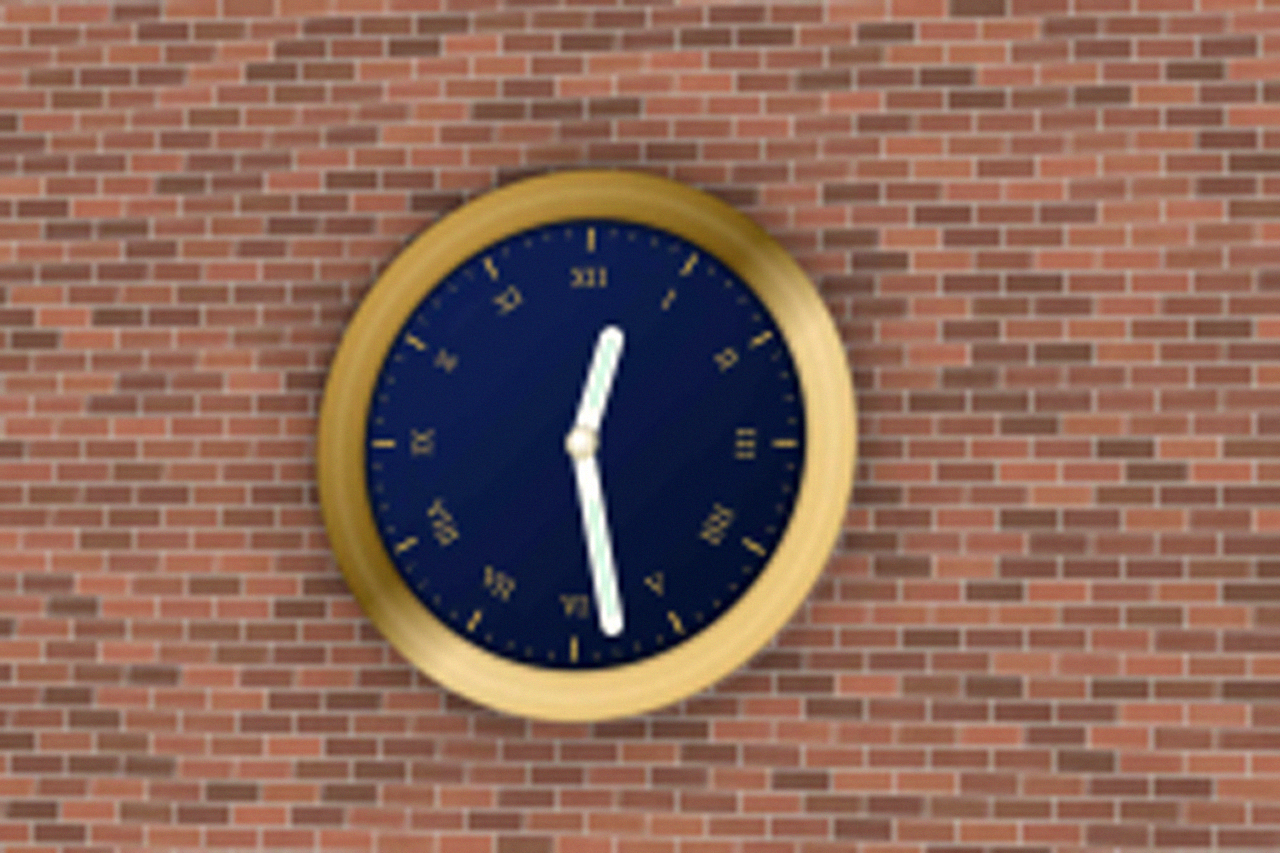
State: 12 h 28 min
